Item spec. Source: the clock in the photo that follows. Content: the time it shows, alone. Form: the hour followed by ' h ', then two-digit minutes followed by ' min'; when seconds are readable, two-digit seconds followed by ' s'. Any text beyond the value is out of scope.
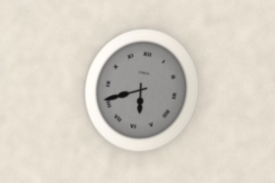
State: 5 h 41 min
